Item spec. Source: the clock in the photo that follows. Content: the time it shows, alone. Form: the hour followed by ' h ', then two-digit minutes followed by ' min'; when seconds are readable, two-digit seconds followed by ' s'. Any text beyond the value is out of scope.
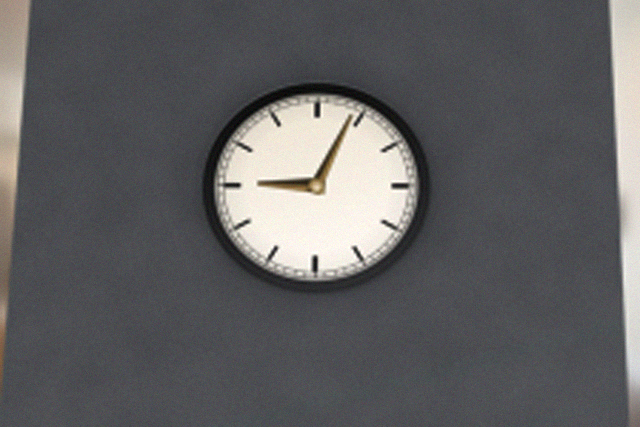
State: 9 h 04 min
